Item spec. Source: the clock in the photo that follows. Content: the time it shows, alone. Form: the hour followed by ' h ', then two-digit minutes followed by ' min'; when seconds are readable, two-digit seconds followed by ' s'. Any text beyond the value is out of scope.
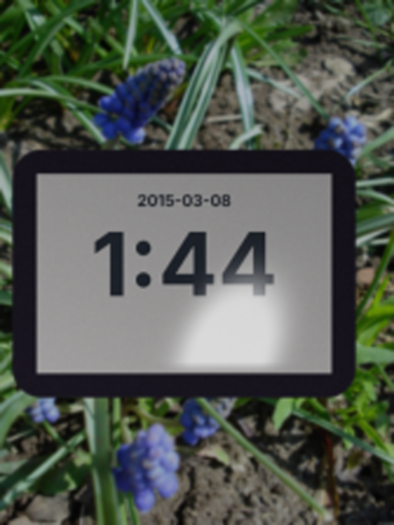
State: 1 h 44 min
